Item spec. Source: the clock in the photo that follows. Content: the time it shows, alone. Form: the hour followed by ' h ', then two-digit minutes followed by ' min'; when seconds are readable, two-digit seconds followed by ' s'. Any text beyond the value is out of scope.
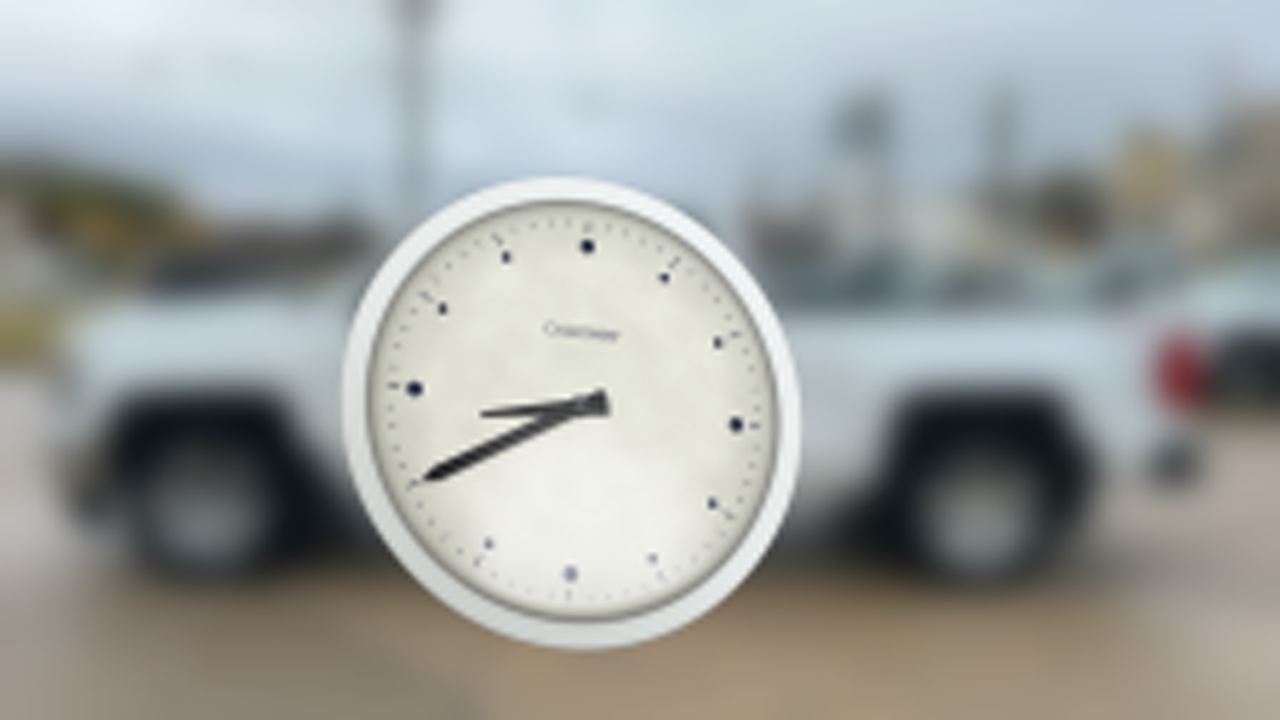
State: 8 h 40 min
